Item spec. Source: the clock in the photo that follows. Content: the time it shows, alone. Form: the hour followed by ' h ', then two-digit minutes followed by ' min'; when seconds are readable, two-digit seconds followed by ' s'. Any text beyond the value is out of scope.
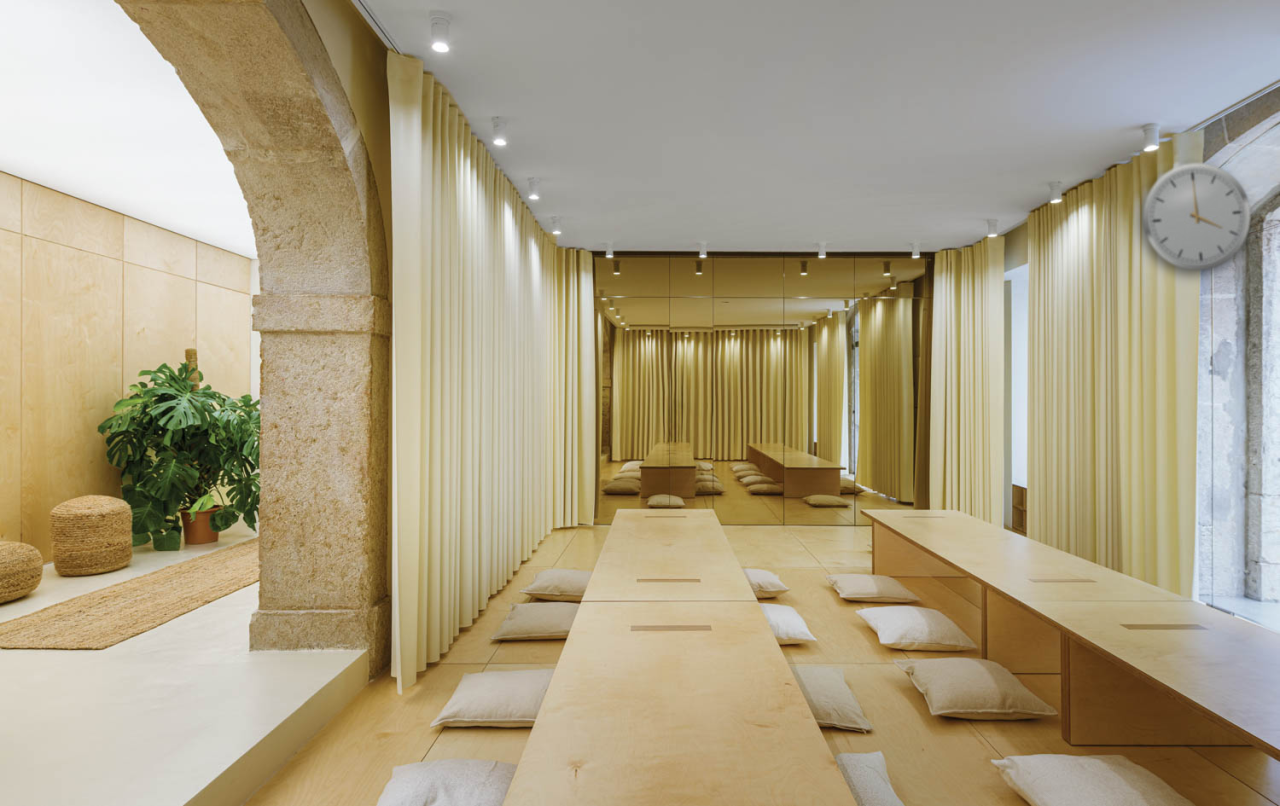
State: 4 h 00 min
